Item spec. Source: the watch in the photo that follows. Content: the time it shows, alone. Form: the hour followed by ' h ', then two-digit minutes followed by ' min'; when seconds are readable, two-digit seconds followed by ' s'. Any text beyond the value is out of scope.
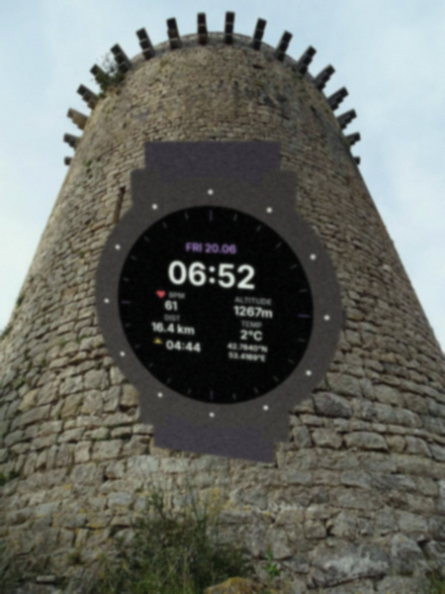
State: 6 h 52 min
